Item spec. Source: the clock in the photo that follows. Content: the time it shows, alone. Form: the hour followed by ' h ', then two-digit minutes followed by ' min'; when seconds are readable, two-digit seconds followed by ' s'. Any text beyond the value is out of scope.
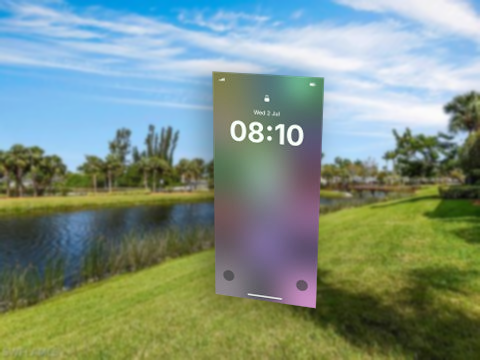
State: 8 h 10 min
